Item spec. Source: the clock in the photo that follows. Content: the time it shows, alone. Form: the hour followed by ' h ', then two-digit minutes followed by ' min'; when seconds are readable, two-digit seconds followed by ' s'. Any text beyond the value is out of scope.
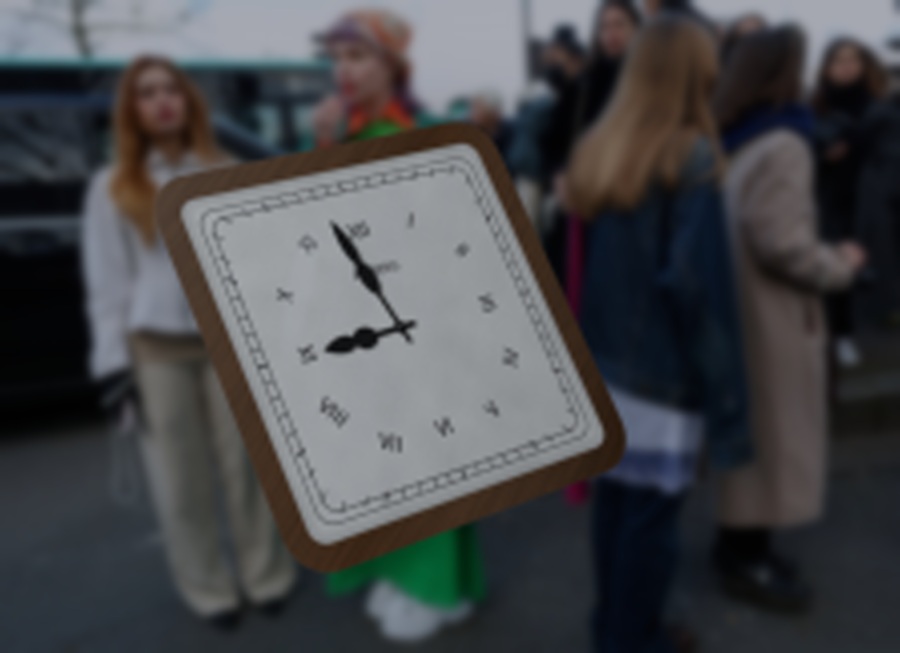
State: 8 h 58 min
